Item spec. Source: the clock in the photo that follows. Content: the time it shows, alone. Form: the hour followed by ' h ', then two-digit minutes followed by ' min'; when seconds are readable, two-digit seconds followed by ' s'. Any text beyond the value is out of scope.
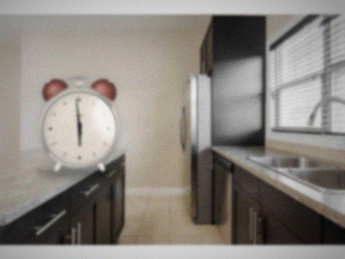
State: 5 h 59 min
